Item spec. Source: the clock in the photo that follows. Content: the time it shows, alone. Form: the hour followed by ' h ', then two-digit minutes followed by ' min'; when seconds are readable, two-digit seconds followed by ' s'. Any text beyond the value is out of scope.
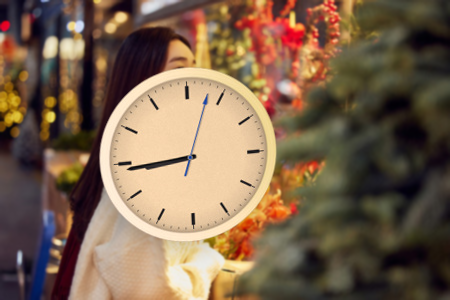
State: 8 h 44 min 03 s
